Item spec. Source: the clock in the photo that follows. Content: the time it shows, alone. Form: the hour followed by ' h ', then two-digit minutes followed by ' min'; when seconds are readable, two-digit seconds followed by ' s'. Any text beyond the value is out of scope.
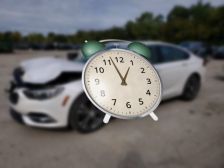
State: 12 h 57 min
